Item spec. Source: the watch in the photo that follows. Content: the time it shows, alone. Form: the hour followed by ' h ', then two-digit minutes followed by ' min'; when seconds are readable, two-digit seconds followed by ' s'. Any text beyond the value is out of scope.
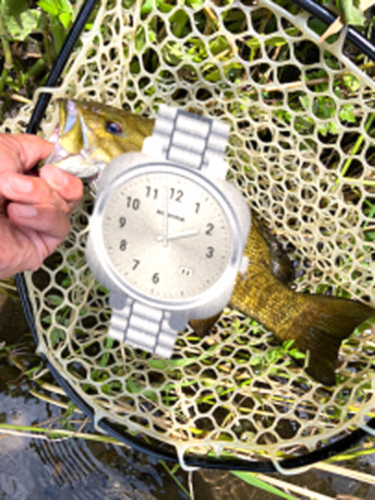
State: 1 h 58 min
